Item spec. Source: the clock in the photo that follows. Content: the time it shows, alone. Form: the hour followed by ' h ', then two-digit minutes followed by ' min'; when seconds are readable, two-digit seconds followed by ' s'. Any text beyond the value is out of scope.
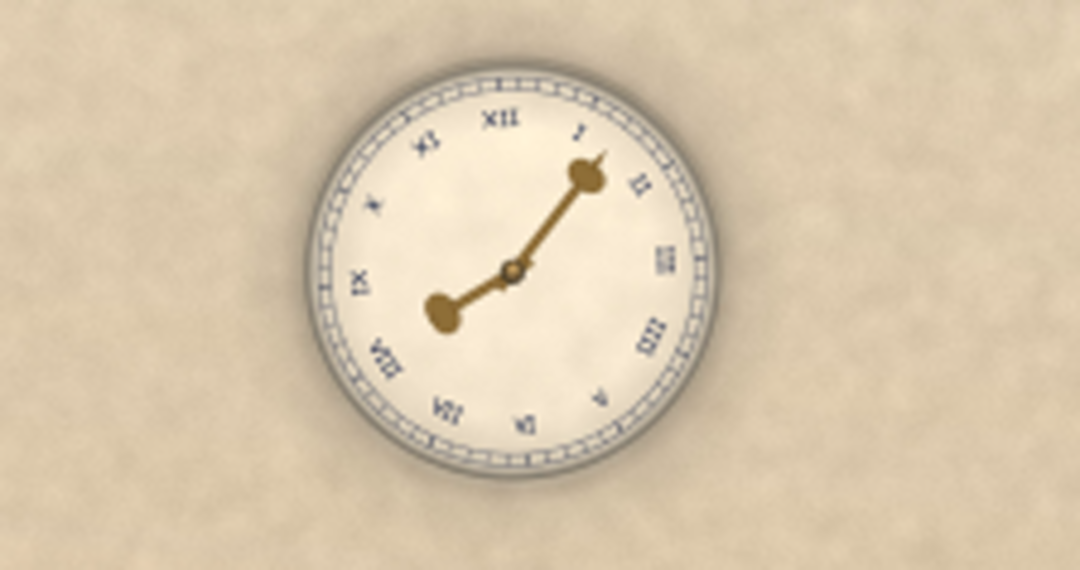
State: 8 h 07 min
